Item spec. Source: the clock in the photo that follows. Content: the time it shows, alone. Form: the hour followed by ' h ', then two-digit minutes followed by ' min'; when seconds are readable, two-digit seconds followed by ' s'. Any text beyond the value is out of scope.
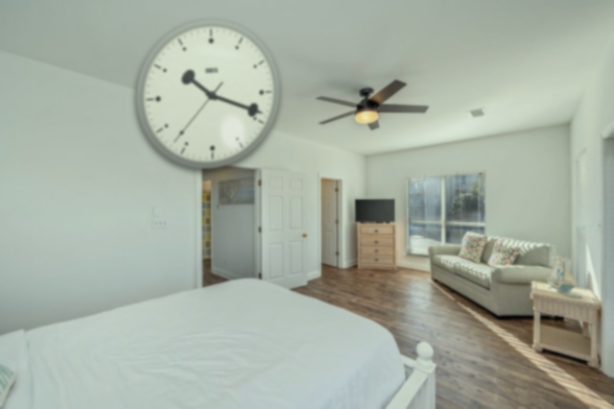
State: 10 h 18 min 37 s
